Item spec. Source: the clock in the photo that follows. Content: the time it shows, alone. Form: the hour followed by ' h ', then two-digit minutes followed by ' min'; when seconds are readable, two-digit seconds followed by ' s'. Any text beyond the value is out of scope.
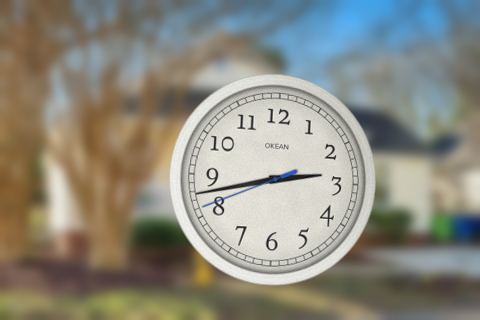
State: 2 h 42 min 41 s
